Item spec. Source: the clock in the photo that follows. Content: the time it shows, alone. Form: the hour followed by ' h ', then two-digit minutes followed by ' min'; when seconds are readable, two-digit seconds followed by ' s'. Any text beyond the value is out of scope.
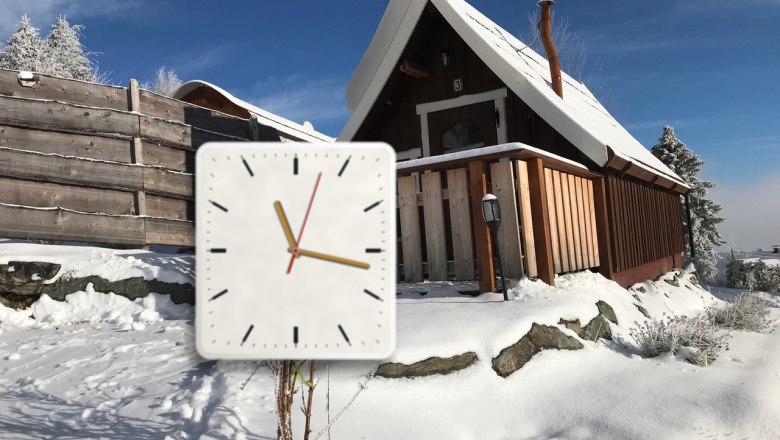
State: 11 h 17 min 03 s
